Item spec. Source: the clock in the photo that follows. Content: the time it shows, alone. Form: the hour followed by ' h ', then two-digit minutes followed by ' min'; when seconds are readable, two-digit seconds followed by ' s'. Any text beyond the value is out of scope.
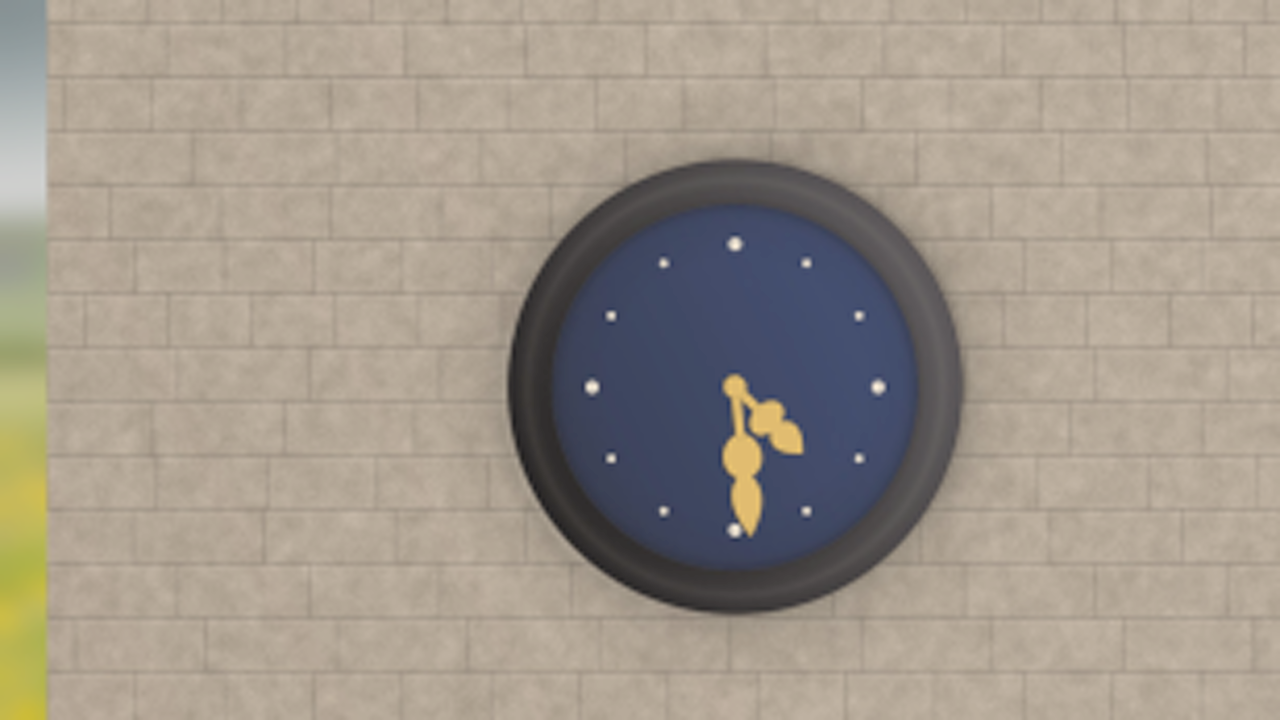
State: 4 h 29 min
